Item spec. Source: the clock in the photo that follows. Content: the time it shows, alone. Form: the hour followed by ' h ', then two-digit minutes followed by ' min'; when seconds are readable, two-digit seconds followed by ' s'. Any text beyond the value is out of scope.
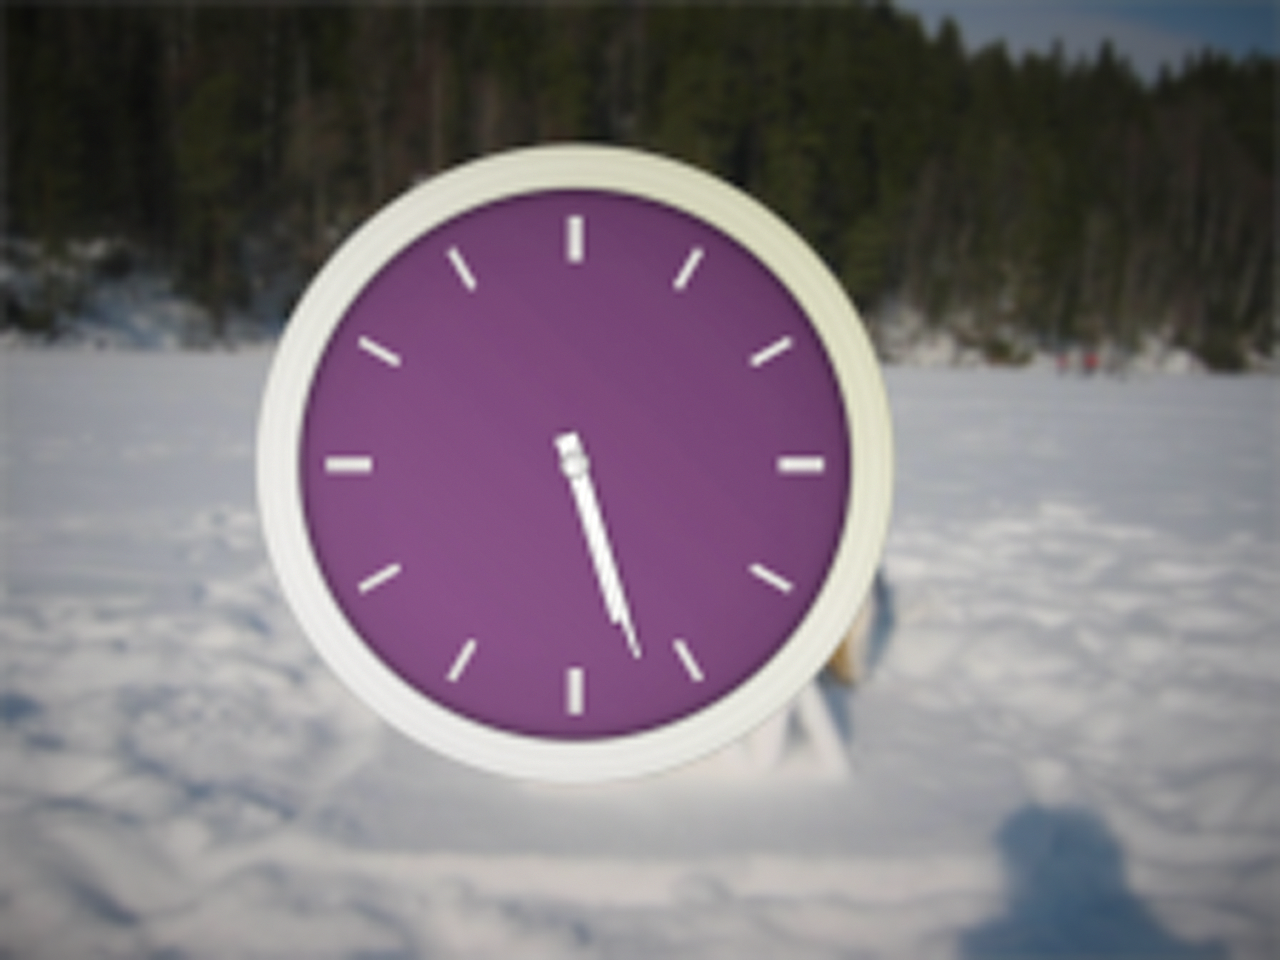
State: 5 h 27 min
